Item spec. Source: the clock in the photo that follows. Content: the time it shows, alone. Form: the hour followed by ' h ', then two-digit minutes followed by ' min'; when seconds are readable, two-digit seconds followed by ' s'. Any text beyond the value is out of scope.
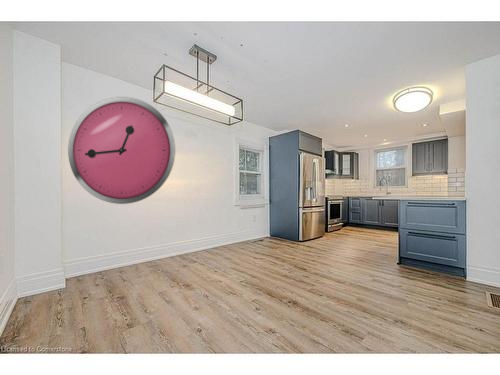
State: 12 h 44 min
